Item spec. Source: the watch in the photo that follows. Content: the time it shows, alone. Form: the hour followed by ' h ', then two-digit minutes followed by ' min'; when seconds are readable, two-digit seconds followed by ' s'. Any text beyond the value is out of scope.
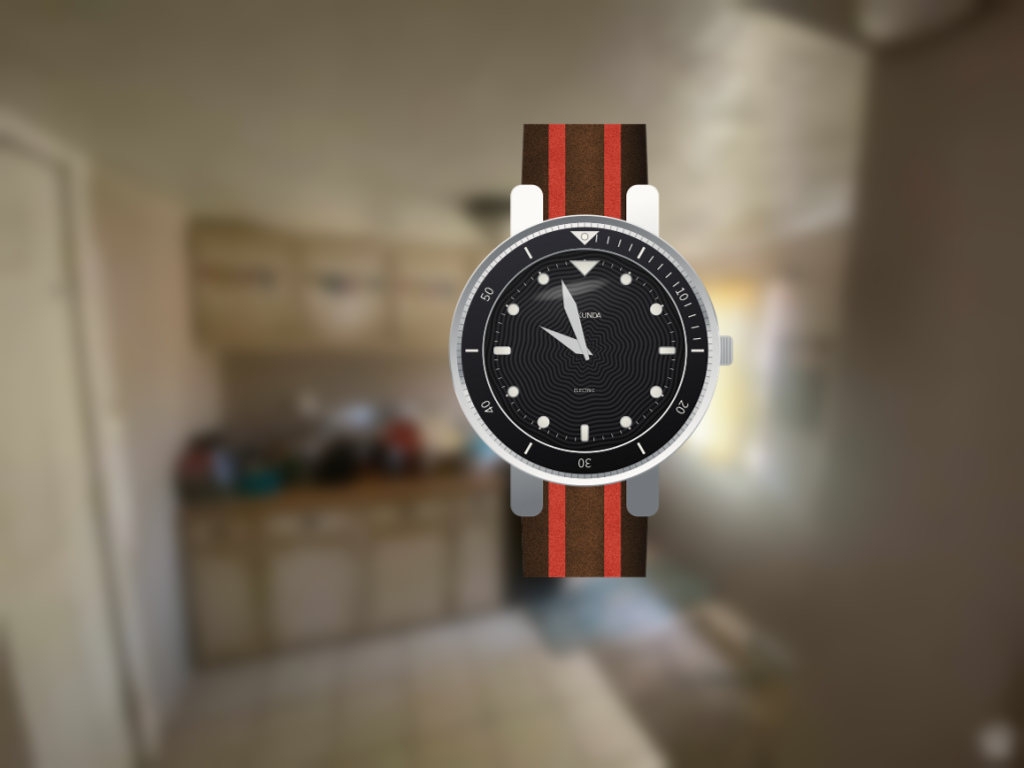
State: 9 h 57 min
